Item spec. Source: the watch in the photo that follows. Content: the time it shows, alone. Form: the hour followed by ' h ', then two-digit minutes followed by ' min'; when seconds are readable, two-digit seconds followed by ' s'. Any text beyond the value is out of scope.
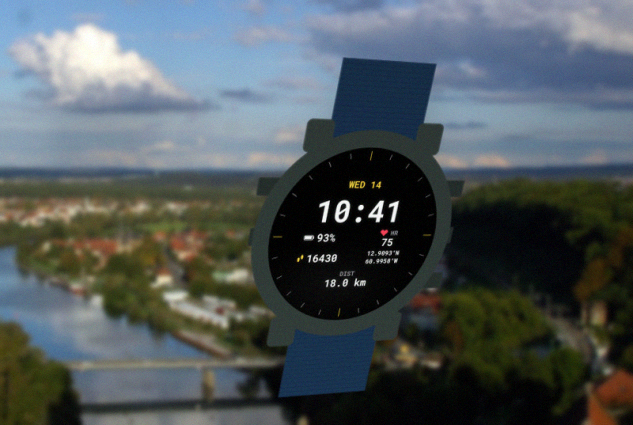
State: 10 h 41 min
